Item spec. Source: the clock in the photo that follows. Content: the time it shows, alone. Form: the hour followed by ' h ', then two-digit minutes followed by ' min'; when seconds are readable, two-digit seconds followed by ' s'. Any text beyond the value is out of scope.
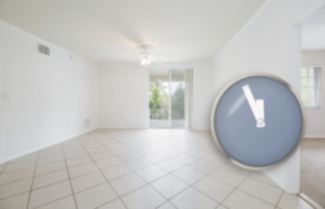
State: 11 h 56 min
